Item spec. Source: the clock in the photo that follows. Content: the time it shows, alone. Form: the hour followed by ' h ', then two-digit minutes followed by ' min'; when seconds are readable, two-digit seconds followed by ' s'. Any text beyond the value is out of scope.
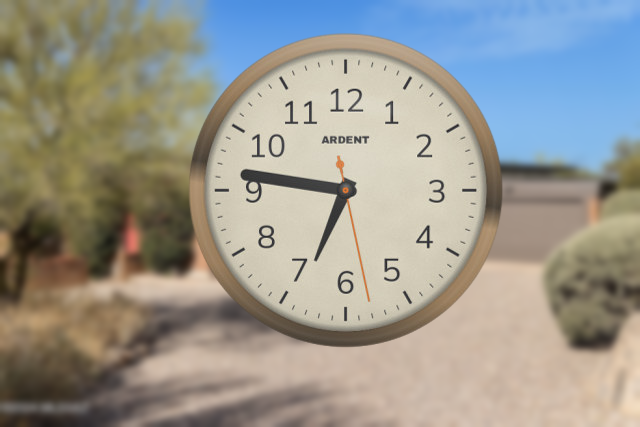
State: 6 h 46 min 28 s
